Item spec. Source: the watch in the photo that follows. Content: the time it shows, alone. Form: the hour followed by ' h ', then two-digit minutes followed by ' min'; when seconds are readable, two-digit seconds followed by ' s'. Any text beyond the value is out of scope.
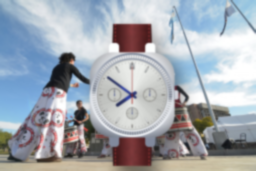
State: 7 h 51 min
